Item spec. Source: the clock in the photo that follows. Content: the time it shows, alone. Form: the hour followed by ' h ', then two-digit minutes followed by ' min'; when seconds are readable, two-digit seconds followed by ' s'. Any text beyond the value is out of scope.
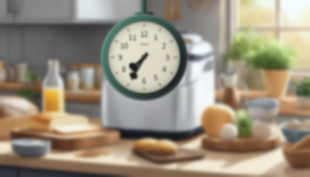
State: 7 h 35 min
